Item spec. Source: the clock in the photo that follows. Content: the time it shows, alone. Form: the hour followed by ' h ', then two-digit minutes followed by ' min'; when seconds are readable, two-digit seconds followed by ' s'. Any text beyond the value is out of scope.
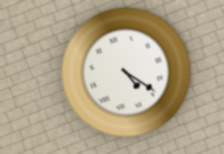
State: 5 h 24 min
